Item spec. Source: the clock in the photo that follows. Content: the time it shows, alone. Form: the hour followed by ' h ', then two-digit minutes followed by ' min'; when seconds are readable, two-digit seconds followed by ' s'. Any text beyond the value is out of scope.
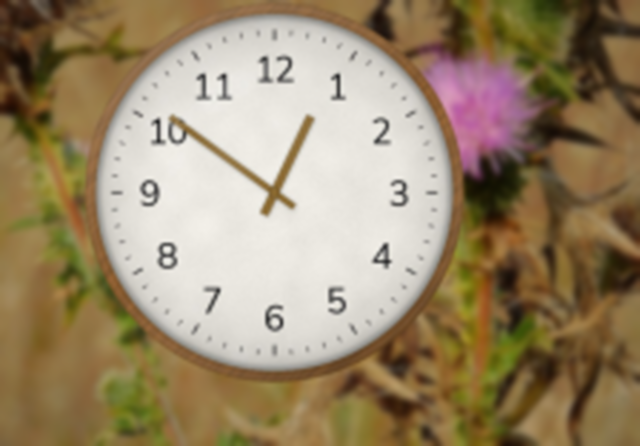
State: 12 h 51 min
